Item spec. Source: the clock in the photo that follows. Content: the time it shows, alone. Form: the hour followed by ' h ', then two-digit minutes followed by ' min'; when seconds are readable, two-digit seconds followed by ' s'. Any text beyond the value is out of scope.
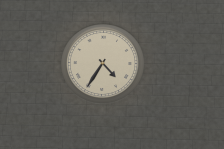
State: 4 h 35 min
